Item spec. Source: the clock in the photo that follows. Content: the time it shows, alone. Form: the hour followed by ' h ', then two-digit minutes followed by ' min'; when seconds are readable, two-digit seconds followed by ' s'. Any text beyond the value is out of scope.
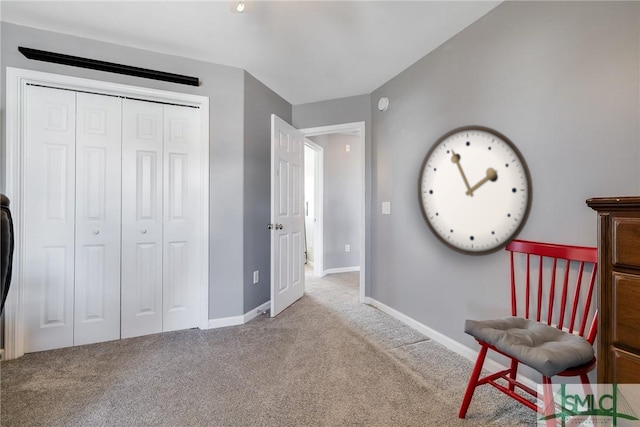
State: 1 h 56 min
